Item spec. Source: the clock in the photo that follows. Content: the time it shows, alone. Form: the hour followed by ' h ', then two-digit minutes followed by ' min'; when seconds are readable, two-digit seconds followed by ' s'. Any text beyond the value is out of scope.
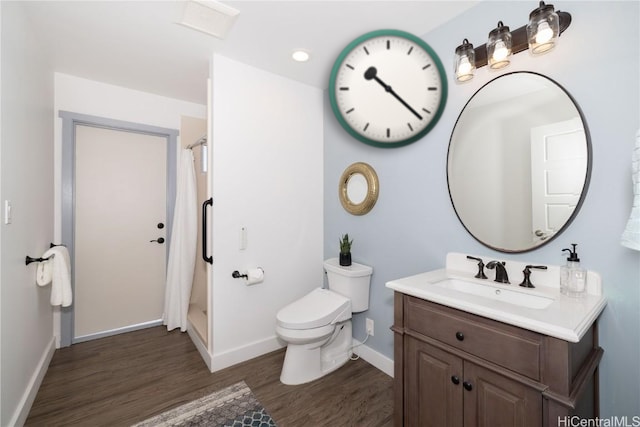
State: 10 h 22 min
